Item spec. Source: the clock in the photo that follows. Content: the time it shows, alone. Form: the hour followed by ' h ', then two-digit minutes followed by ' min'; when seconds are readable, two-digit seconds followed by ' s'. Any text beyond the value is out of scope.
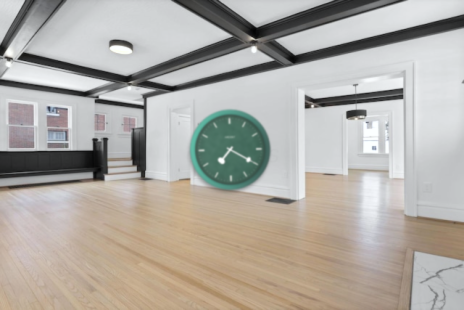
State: 7 h 20 min
